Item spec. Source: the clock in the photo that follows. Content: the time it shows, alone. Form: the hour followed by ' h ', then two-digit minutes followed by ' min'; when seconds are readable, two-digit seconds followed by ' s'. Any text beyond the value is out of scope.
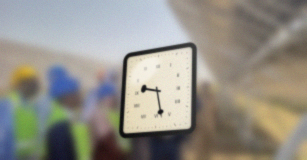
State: 9 h 28 min
